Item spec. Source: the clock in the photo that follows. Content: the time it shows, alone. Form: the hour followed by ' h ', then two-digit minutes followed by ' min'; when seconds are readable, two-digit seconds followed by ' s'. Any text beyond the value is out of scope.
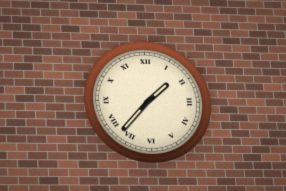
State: 1 h 37 min
